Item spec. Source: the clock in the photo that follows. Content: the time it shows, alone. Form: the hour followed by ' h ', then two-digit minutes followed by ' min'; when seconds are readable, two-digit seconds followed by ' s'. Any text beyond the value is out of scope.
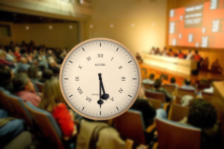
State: 5 h 30 min
